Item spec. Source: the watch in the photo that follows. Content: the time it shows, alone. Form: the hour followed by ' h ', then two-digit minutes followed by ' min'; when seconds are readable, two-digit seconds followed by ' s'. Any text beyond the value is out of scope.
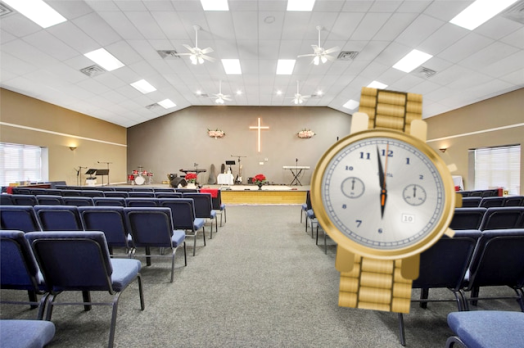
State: 5 h 58 min
